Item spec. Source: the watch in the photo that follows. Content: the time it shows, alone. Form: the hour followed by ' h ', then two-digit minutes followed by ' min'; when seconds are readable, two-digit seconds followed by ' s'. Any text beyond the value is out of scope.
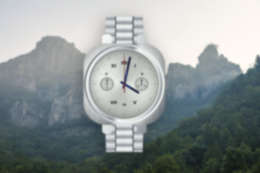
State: 4 h 02 min
